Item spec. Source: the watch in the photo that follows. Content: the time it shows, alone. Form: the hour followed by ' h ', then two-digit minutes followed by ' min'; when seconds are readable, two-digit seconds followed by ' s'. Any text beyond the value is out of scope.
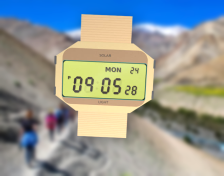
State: 9 h 05 min 28 s
